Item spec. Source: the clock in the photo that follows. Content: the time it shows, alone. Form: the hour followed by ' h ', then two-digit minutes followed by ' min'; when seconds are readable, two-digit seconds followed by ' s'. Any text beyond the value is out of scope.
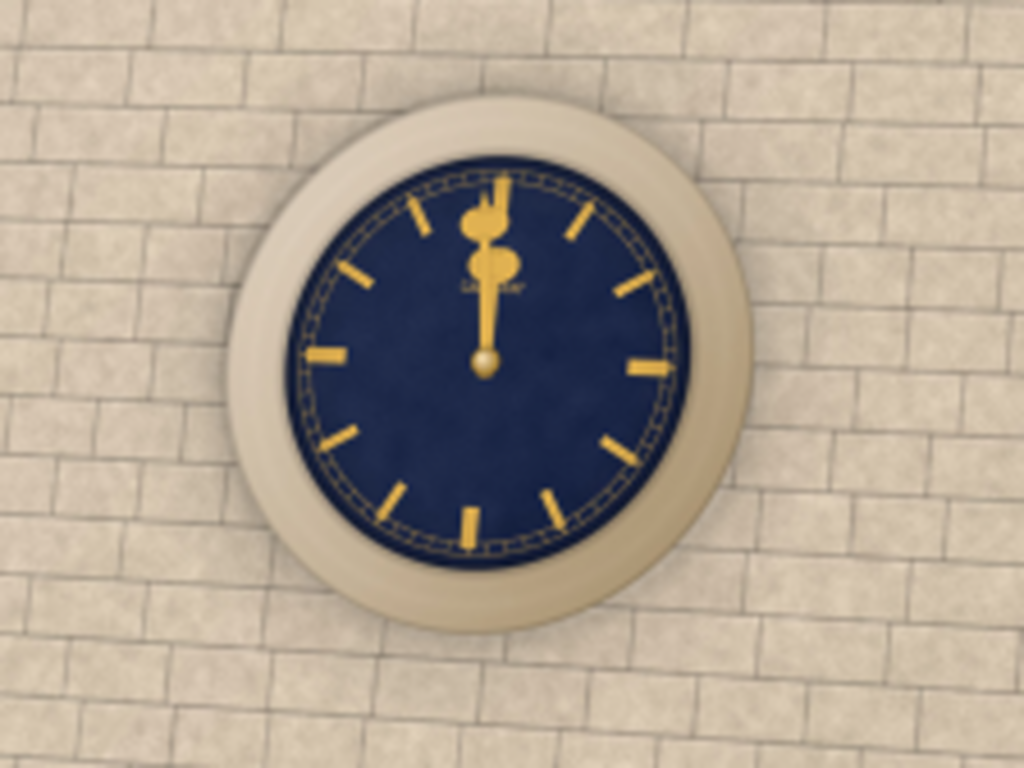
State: 11 h 59 min
